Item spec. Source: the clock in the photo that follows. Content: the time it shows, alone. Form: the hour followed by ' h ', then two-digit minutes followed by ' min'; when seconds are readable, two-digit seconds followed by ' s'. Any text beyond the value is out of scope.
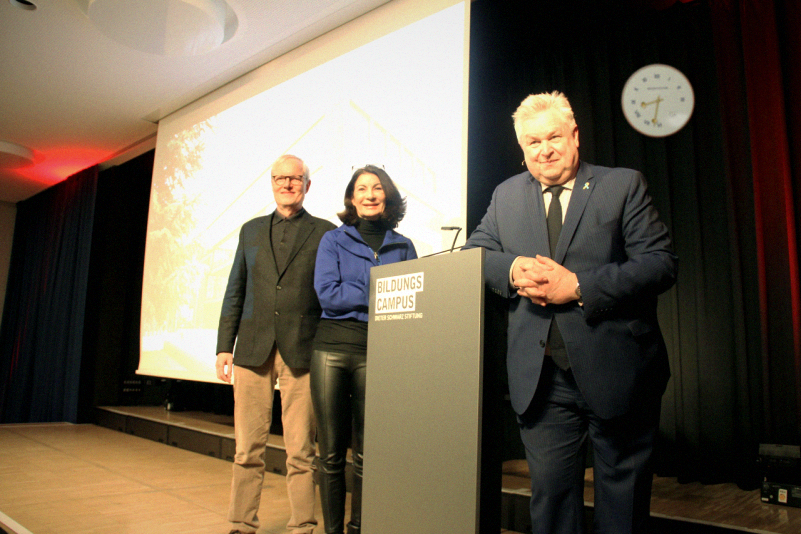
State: 8 h 32 min
